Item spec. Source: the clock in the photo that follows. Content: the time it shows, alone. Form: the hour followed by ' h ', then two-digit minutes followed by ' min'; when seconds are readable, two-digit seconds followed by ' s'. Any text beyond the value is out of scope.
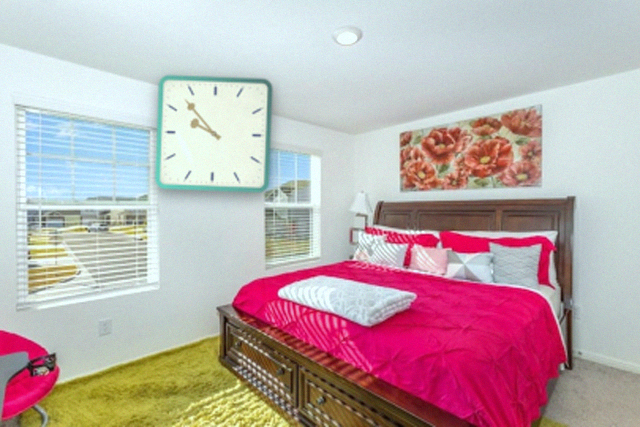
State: 9 h 53 min
